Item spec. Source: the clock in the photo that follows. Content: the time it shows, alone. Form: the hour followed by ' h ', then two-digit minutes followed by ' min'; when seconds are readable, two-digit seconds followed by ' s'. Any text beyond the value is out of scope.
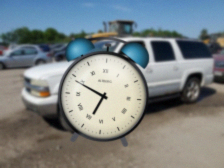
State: 6 h 49 min
